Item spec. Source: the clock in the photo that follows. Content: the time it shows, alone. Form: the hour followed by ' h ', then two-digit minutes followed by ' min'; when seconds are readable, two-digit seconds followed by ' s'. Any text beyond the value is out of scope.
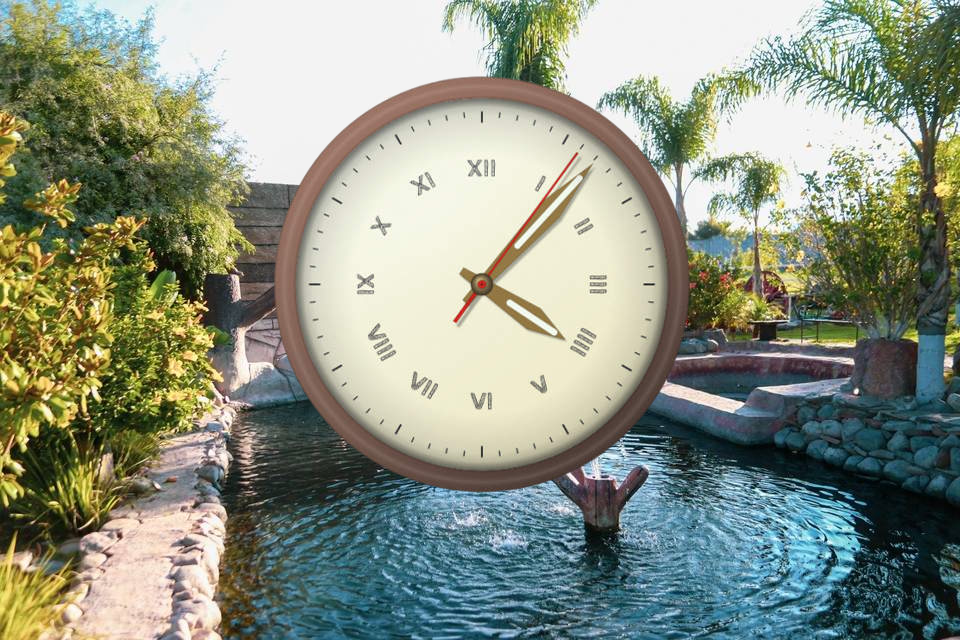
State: 4 h 07 min 06 s
